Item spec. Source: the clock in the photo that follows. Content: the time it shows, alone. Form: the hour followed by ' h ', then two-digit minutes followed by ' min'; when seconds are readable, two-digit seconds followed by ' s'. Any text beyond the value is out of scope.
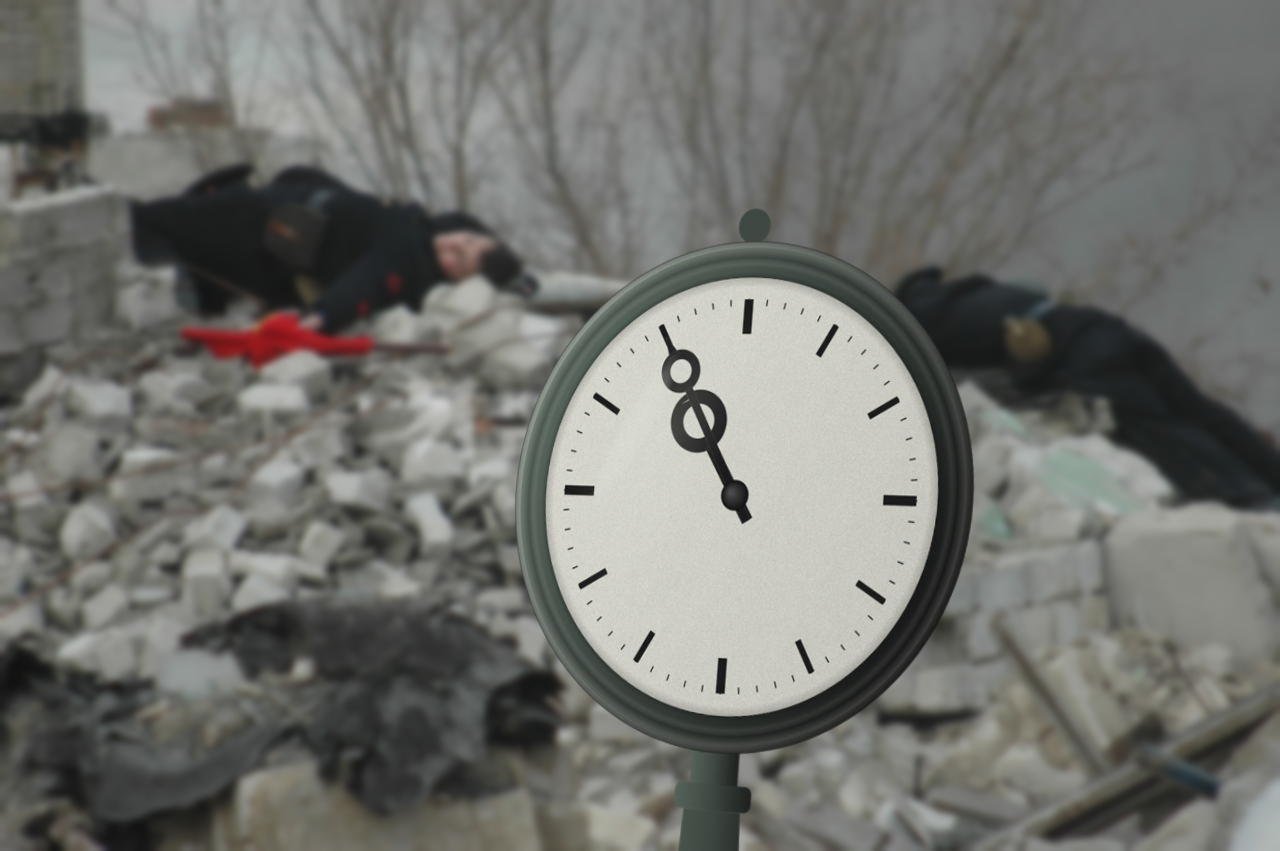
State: 10 h 55 min
